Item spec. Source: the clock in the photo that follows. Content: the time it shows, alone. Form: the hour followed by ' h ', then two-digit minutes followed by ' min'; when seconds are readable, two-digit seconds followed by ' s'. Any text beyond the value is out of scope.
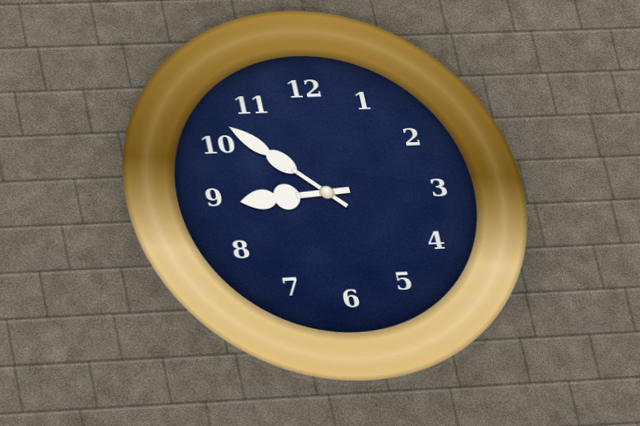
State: 8 h 52 min
